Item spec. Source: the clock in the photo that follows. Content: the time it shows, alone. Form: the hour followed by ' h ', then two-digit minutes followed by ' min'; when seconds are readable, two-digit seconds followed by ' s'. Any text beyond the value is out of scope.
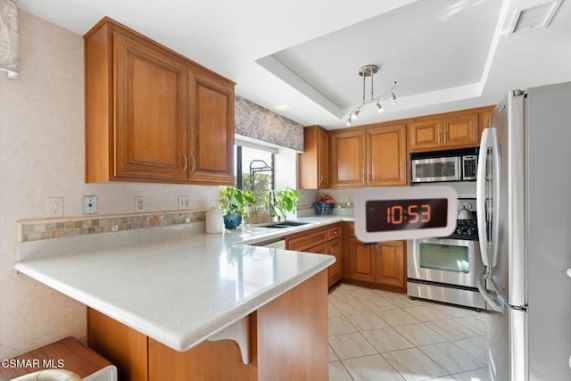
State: 10 h 53 min
